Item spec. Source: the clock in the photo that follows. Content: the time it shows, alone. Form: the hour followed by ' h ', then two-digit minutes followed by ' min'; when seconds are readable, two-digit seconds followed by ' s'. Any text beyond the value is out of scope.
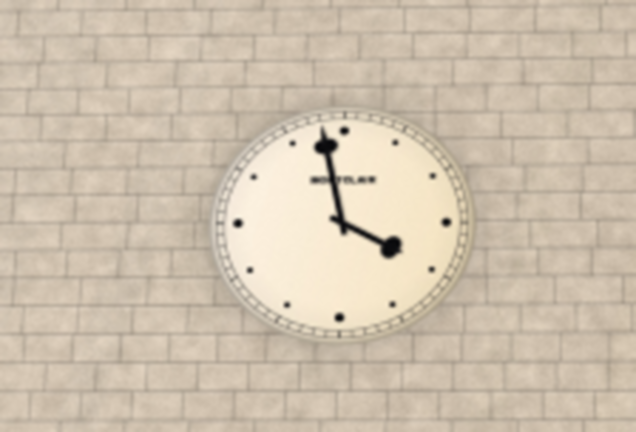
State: 3 h 58 min
